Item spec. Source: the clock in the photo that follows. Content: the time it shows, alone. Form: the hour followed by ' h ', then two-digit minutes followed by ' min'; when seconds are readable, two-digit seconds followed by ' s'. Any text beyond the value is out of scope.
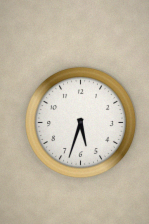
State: 5 h 33 min
